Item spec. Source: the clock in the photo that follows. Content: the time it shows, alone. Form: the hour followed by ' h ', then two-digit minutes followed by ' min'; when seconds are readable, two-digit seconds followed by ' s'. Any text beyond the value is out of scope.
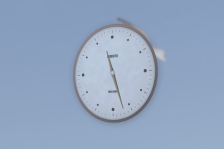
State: 11 h 27 min
